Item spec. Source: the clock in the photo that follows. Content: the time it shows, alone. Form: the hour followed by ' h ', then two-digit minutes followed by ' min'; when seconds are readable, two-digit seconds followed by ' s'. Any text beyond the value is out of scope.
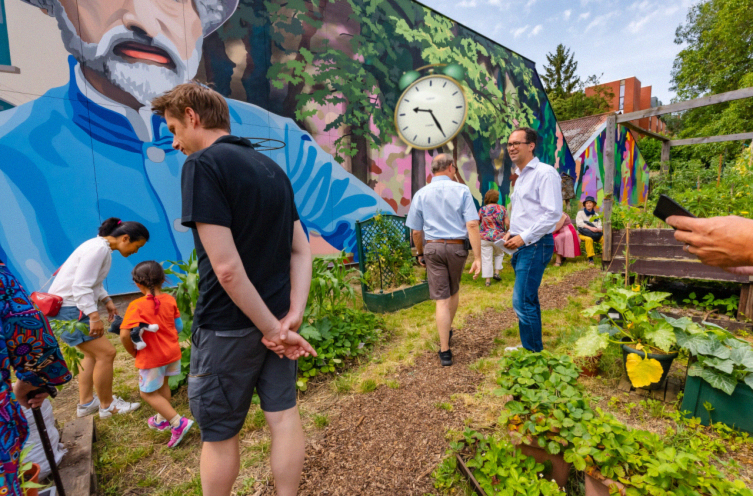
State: 9 h 25 min
